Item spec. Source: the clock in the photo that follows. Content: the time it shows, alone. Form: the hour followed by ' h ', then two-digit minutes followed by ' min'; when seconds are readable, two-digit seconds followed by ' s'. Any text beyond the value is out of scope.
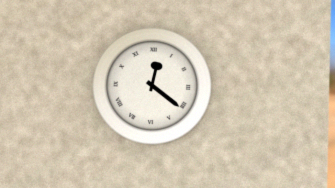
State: 12 h 21 min
